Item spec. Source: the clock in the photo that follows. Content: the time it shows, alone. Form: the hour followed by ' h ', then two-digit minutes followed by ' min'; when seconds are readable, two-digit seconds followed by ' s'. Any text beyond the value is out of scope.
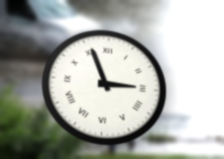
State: 2 h 56 min
